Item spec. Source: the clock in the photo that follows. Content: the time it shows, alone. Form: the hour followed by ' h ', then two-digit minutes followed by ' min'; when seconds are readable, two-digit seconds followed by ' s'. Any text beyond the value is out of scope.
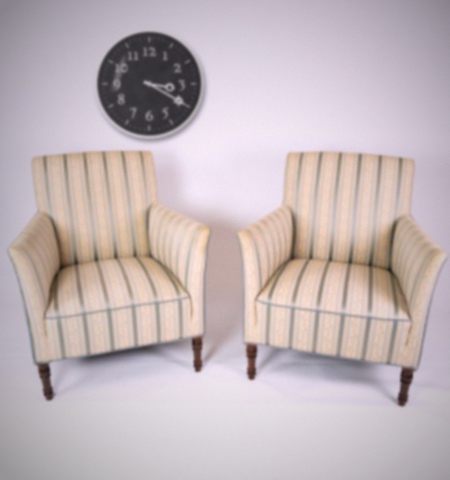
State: 3 h 20 min
